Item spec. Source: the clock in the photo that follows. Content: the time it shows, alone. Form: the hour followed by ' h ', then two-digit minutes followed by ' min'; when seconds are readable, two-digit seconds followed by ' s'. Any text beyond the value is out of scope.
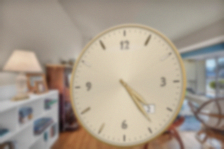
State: 4 h 24 min
